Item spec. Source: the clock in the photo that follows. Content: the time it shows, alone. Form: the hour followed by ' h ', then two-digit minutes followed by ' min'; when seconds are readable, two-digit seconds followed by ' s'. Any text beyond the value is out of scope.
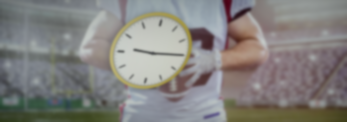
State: 9 h 15 min
